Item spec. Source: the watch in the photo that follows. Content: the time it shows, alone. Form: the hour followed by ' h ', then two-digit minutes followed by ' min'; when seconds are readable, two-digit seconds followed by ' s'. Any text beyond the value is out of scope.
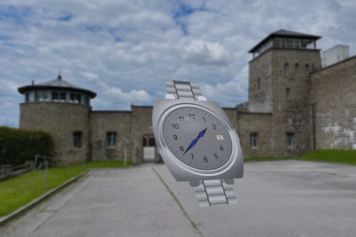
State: 1 h 38 min
